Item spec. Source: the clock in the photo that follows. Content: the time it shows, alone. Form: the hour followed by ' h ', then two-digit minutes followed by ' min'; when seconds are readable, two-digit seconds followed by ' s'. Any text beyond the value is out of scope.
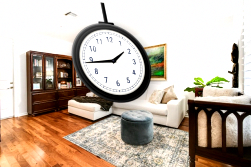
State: 1 h 44 min
